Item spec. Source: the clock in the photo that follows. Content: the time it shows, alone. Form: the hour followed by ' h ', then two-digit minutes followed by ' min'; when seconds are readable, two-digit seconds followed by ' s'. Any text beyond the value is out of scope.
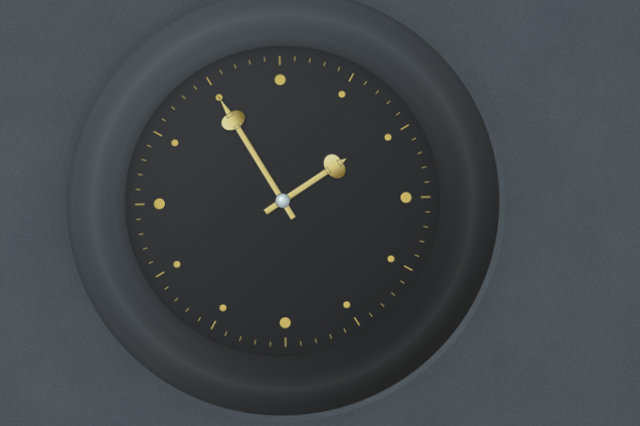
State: 1 h 55 min
